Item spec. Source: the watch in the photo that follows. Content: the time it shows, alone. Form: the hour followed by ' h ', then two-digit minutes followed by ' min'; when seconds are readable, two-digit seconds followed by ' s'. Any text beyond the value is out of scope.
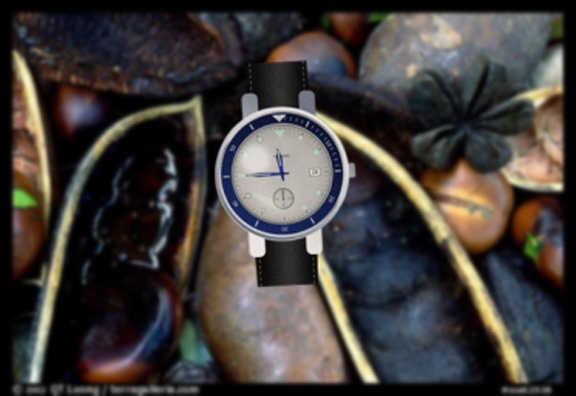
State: 11 h 45 min
